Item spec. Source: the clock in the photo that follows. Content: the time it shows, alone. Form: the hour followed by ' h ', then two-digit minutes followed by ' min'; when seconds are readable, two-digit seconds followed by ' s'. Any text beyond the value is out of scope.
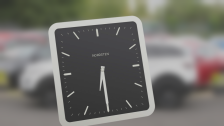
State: 6 h 30 min
